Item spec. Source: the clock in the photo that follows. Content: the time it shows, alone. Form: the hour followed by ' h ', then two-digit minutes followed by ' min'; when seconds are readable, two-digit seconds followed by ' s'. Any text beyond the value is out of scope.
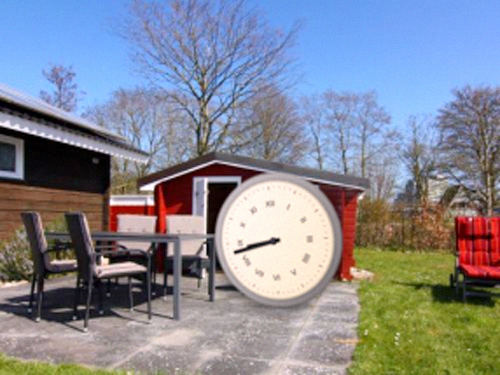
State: 8 h 43 min
